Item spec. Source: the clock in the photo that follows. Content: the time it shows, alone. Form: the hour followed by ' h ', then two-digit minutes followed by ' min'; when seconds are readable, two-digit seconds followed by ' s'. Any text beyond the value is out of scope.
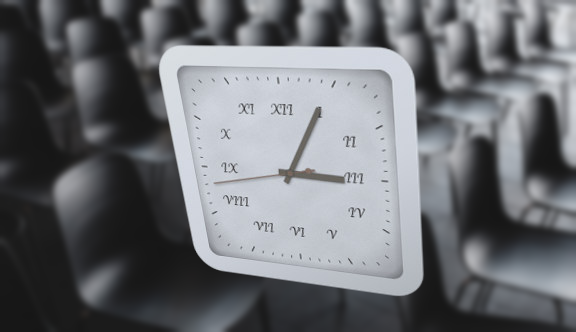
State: 3 h 04 min 43 s
